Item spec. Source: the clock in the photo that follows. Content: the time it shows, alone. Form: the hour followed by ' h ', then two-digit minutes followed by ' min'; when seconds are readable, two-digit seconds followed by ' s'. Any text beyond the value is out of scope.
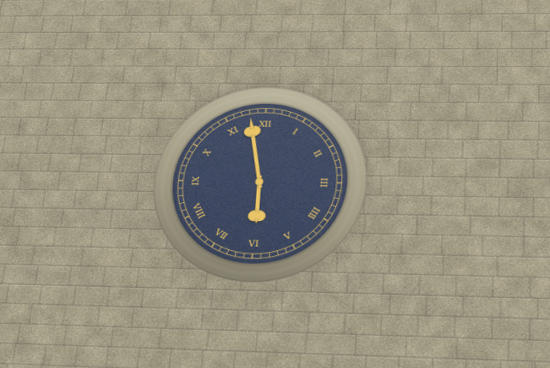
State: 5 h 58 min
